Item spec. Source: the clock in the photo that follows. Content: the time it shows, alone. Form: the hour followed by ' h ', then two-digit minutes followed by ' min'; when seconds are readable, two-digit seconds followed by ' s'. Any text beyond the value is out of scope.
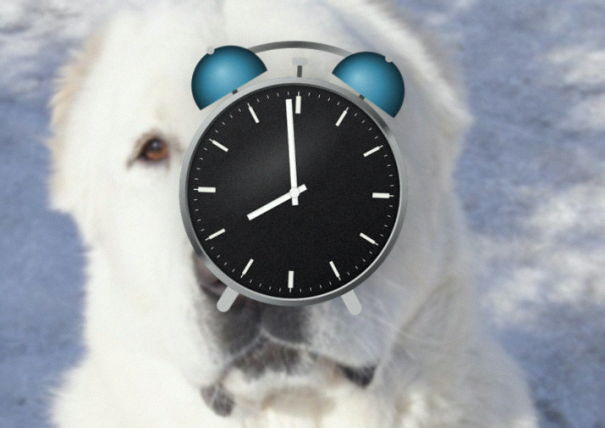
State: 7 h 59 min
